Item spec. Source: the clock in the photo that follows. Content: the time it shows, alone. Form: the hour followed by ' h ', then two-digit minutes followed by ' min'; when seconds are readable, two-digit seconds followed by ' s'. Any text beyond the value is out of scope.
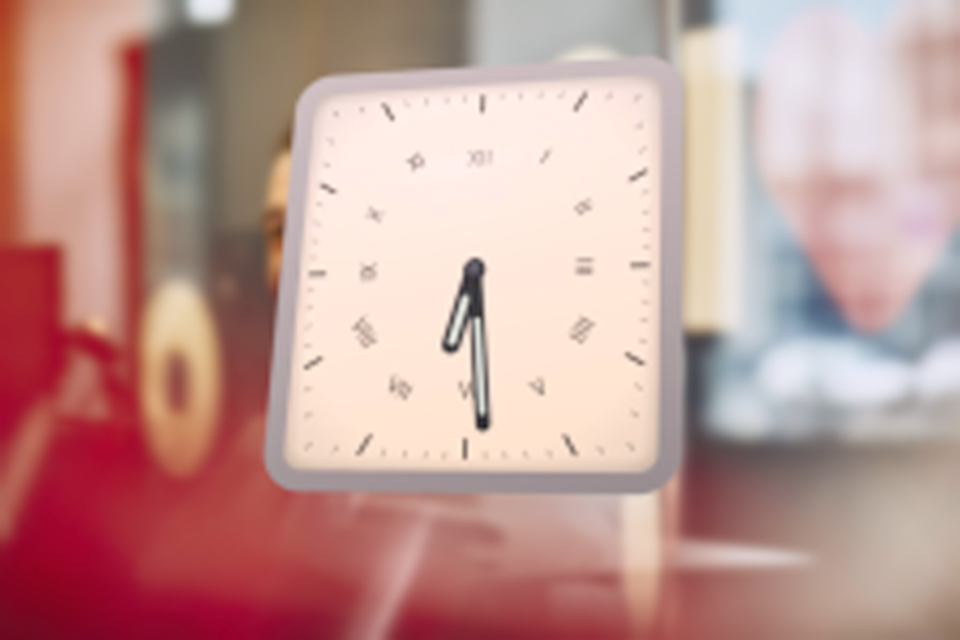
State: 6 h 29 min
